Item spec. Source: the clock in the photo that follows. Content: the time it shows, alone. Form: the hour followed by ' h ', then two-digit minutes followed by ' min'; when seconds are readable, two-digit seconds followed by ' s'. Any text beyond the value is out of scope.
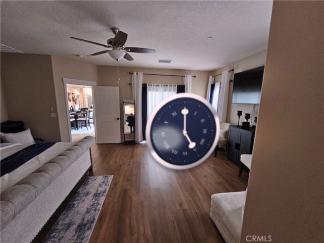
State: 5 h 00 min
